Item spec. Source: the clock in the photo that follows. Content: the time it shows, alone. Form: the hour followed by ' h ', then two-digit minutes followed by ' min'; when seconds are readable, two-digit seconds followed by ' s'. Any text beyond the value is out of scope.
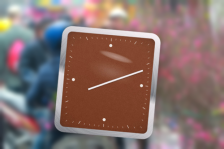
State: 8 h 11 min
